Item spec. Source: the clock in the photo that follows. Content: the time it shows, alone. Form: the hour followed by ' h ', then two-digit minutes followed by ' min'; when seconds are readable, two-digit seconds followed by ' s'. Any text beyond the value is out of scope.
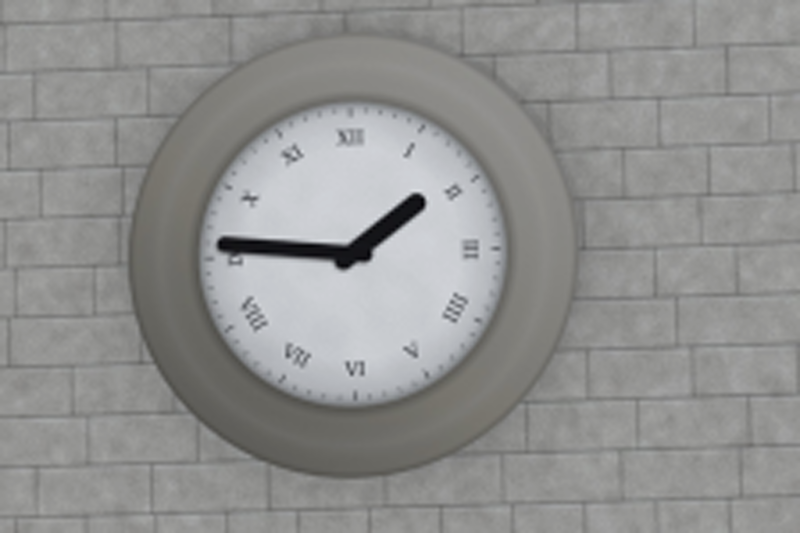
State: 1 h 46 min
